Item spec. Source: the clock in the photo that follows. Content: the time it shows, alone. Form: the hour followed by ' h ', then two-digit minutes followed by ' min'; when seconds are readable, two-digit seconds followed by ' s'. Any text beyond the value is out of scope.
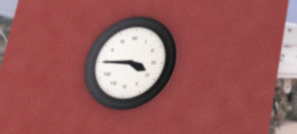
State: 3 h 45 min
